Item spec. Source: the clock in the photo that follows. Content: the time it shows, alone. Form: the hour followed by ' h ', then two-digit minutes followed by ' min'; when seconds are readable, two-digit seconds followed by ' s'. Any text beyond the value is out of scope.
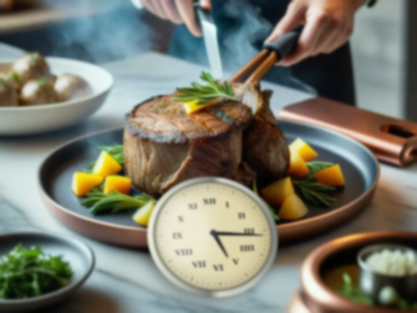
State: 5 h 16 min
